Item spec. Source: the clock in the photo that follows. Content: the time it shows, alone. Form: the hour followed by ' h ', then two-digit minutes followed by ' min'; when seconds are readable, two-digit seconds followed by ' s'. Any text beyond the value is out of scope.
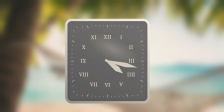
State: 4 h 17 min
